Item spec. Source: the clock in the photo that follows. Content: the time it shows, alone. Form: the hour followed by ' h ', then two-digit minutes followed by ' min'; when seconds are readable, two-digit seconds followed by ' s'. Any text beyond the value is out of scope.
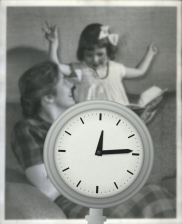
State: 12 h 14 min
